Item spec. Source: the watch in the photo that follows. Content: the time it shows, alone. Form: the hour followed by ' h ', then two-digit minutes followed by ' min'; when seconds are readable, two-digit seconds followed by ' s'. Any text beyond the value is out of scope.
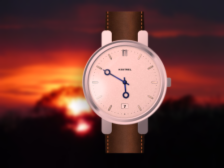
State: 5 h 50 min
